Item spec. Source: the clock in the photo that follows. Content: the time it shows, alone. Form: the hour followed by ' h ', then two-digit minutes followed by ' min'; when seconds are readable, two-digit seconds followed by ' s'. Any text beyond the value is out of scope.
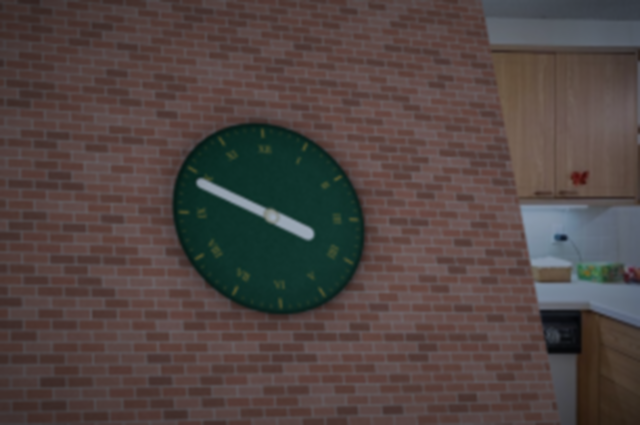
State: 3 h 49 min
